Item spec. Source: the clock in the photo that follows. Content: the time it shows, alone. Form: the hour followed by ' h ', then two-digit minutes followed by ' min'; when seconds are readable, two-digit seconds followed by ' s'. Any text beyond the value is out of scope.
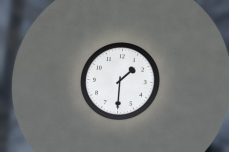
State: 1 h 30 min
